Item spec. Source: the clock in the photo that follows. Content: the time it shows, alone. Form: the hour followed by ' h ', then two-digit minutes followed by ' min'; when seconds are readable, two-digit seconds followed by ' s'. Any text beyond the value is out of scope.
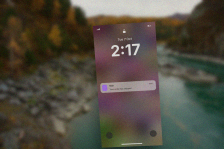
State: 2 h 17 min
